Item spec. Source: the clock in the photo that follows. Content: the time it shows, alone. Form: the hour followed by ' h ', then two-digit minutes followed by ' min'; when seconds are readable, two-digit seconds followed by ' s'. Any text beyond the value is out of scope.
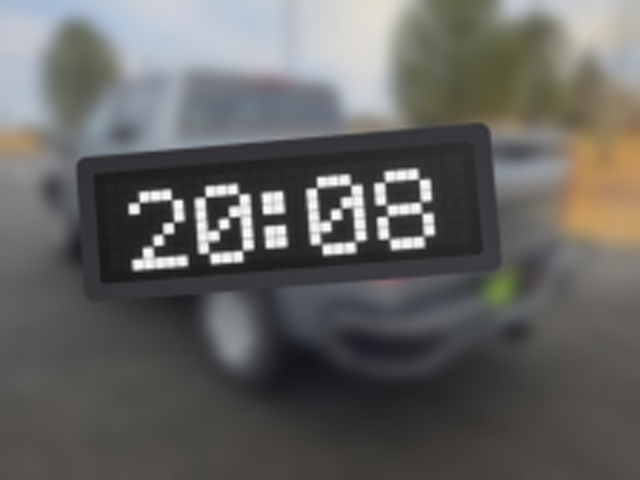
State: 20 h 08 min
